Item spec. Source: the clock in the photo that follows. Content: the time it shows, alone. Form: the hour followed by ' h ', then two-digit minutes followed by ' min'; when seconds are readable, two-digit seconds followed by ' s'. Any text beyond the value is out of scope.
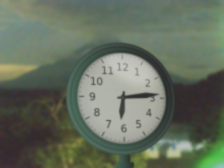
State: 6 h 14 min
